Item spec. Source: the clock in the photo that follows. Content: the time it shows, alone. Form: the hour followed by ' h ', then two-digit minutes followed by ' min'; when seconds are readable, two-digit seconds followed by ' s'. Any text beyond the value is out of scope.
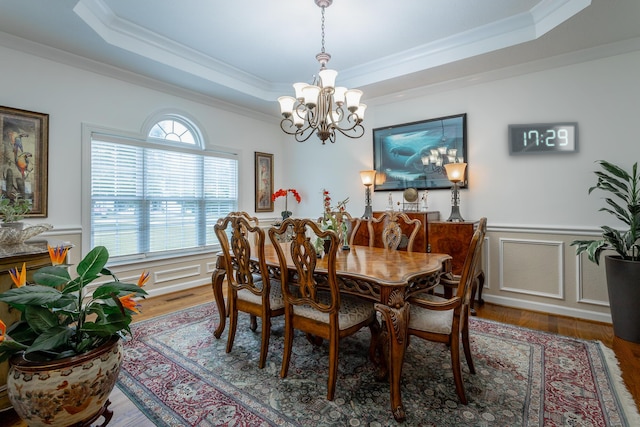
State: 17 h 29 min
